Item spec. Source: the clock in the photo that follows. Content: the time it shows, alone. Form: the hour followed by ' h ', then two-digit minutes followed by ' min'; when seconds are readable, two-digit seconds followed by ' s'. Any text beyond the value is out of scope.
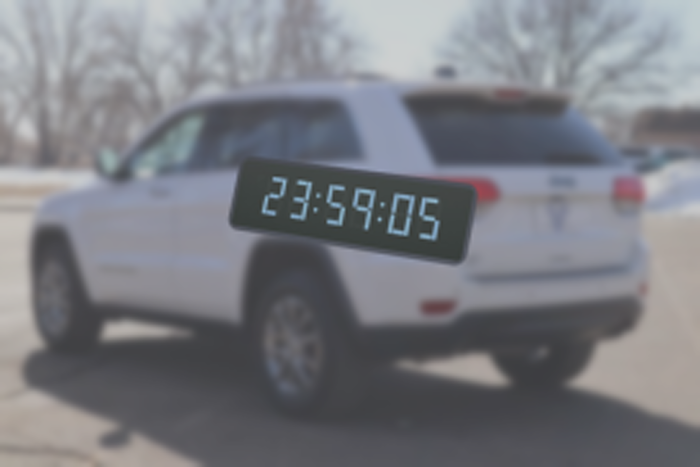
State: 23 h 59 min 05 s
